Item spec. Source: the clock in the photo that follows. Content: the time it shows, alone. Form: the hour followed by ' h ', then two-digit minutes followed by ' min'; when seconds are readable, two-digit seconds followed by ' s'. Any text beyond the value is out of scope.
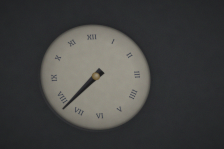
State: 7 h 38 min
